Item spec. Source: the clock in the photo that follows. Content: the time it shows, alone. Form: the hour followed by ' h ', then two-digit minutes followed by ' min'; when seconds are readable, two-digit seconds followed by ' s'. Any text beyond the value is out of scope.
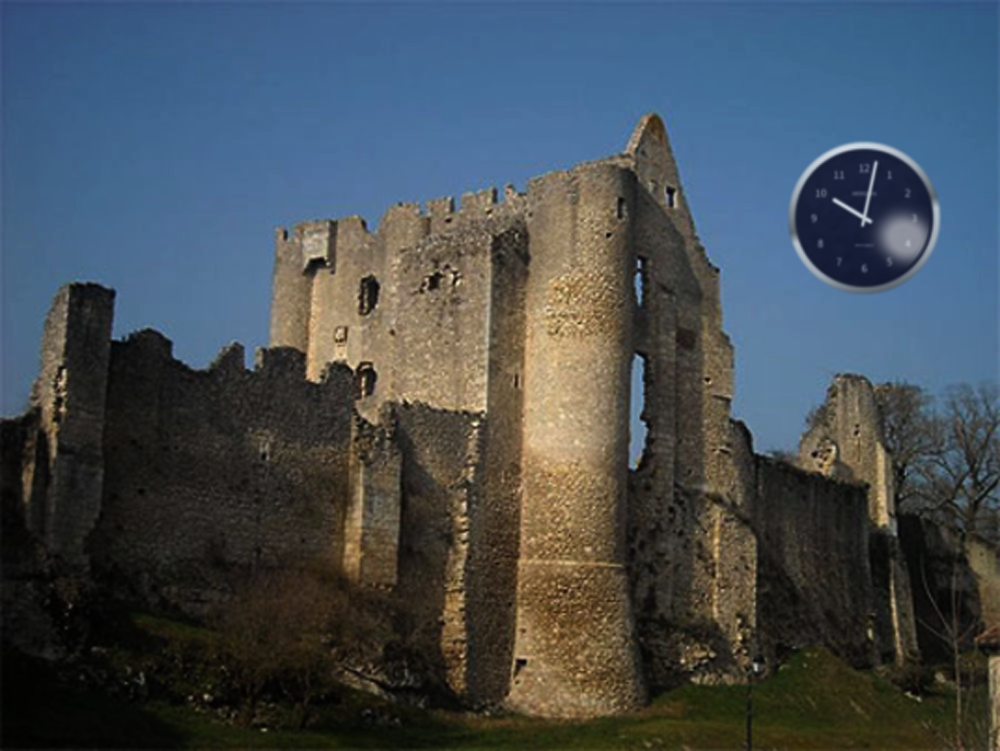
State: 10 h 02 min
